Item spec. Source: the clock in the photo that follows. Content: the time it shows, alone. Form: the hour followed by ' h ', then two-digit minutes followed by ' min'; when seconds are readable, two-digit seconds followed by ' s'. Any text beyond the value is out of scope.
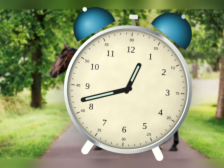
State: 12 h 42 min
